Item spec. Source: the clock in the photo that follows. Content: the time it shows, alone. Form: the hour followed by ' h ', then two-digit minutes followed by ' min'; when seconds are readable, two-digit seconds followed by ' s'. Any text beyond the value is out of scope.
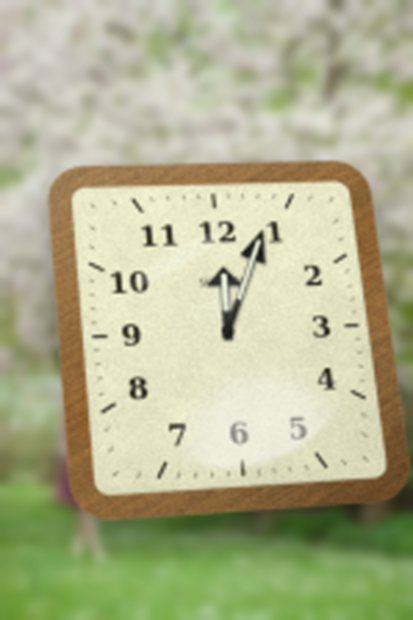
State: 12 h 04 min
